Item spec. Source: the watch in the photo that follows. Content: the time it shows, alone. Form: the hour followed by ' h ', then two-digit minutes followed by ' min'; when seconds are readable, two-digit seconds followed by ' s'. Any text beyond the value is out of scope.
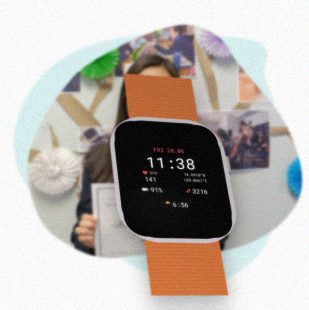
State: 11 h 38 min
